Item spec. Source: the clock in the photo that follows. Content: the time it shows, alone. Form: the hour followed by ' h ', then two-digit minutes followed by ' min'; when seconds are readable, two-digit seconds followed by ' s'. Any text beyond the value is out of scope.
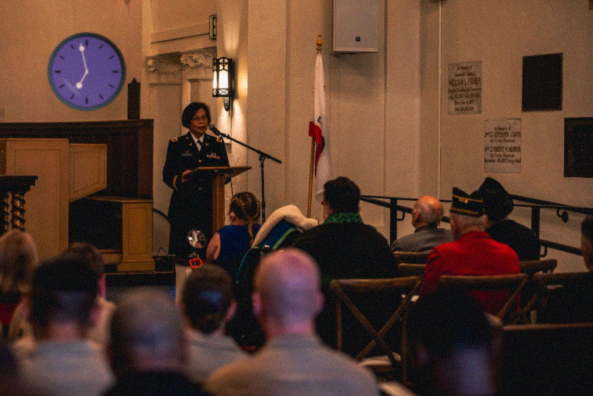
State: 6 h 58 min
